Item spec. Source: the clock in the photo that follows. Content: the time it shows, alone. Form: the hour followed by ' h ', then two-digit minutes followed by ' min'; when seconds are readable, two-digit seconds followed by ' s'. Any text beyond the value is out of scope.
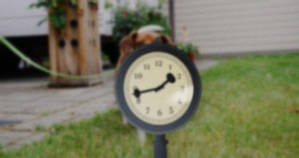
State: 1 h 43 min
